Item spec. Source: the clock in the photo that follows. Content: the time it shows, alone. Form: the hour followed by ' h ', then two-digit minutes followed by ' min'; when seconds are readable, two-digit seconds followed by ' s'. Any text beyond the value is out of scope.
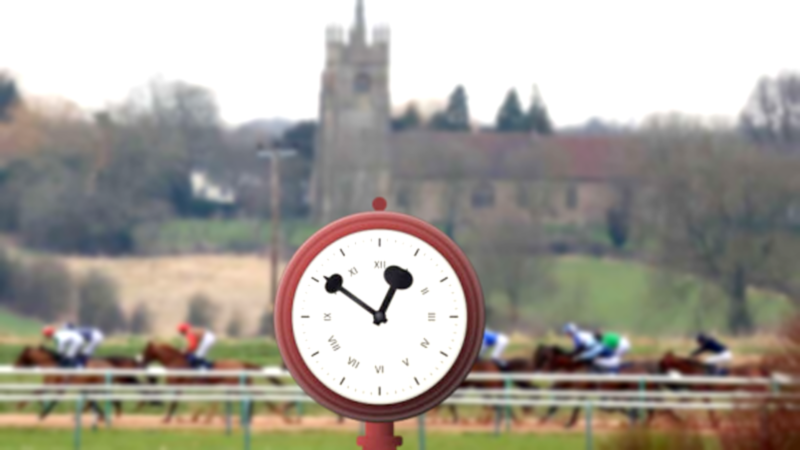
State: 12 h 51 min
